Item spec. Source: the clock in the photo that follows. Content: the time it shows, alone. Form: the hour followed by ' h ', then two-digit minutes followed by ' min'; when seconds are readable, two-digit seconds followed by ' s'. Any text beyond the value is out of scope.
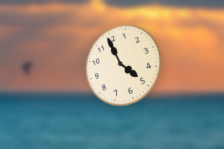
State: 4 h 59 min
